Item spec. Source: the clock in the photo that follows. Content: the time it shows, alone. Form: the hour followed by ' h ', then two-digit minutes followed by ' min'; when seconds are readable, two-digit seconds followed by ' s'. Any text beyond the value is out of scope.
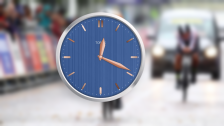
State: 12 h 19 min
